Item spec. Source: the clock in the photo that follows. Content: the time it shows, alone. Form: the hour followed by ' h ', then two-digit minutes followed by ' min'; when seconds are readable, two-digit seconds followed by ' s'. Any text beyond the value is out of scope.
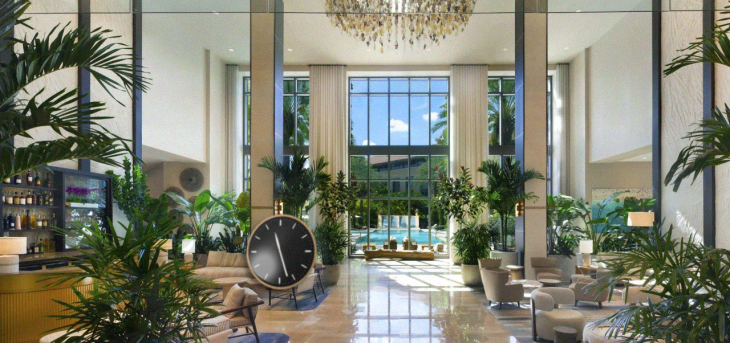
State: 11 h 27 min
